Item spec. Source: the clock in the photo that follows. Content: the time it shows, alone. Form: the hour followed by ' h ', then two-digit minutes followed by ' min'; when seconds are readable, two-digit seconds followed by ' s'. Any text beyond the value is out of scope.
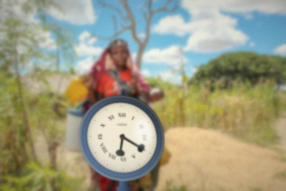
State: 6 h 20 min
